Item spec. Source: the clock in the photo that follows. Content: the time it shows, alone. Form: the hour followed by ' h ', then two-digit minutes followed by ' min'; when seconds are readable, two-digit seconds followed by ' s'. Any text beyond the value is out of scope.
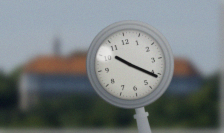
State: 10 h 21 min
